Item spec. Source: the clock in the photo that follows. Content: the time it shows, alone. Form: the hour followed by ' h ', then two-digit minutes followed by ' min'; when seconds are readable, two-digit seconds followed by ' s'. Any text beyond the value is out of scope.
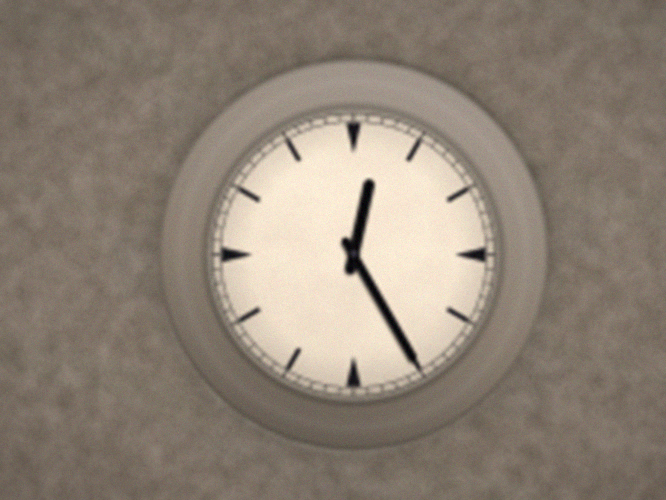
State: 12 h 25 min
